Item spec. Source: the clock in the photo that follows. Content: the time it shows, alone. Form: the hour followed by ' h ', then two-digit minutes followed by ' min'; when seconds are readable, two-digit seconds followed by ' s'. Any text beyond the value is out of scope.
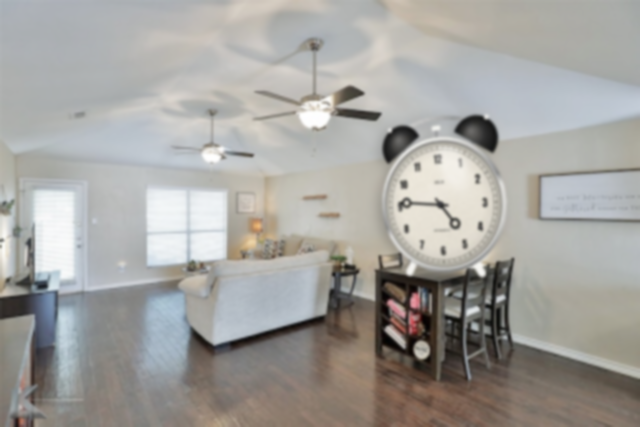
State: 4 h 46 min
